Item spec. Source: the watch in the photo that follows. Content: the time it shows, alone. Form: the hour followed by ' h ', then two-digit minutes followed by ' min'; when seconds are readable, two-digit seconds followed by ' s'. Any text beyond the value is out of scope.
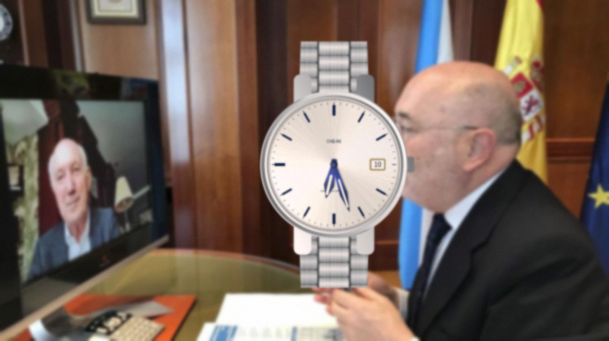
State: 6 h 27 min
